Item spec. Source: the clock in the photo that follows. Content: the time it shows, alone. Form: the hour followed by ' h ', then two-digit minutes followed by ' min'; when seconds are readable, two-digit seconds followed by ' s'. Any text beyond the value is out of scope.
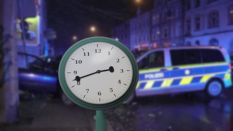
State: 2 h 42 min
